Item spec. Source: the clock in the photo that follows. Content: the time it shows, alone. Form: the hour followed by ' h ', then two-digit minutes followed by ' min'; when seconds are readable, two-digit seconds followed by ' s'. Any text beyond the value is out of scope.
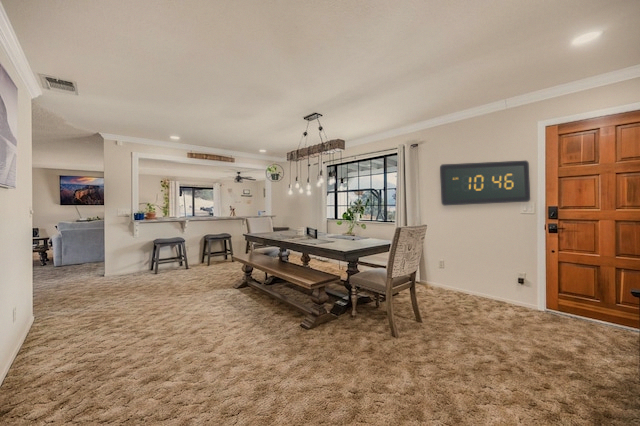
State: 10 h 46 min
